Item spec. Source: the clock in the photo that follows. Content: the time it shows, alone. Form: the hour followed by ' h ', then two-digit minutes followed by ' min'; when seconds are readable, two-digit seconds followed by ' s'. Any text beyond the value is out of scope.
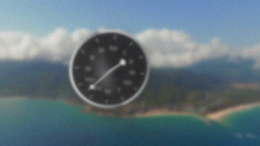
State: 1 h 37 min
